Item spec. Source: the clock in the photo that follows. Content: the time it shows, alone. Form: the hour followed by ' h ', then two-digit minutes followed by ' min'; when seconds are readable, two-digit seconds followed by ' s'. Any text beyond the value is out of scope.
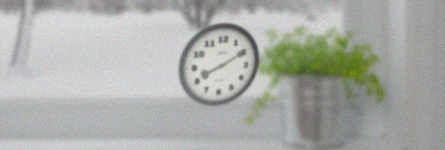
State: 8 h 10 min
